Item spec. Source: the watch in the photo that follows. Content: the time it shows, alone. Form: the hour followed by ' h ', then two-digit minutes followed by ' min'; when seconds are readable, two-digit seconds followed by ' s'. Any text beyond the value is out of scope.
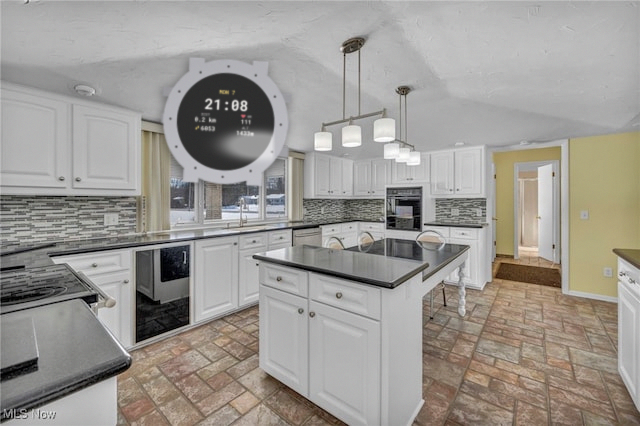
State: 21 h 08 min
